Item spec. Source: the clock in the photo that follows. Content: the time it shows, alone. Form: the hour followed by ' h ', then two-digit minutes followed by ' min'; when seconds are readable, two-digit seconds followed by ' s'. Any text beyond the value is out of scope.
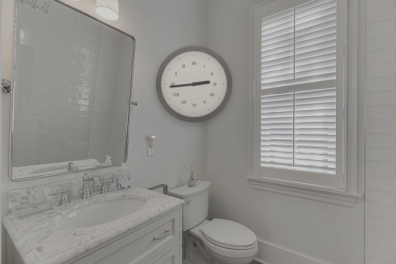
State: 2 h 44 min
